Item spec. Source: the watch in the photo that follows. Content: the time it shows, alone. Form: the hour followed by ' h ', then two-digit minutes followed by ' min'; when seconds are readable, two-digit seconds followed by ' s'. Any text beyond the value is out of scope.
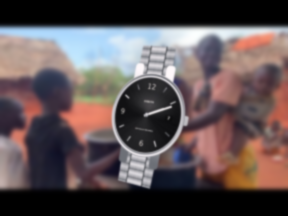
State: 2 h 11 min
